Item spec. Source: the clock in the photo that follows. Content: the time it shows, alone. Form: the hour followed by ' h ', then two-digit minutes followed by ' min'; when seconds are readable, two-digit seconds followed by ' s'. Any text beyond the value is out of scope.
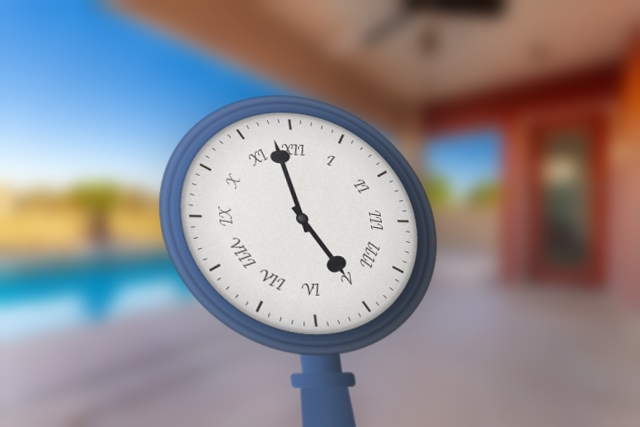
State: 4 h 58 min
